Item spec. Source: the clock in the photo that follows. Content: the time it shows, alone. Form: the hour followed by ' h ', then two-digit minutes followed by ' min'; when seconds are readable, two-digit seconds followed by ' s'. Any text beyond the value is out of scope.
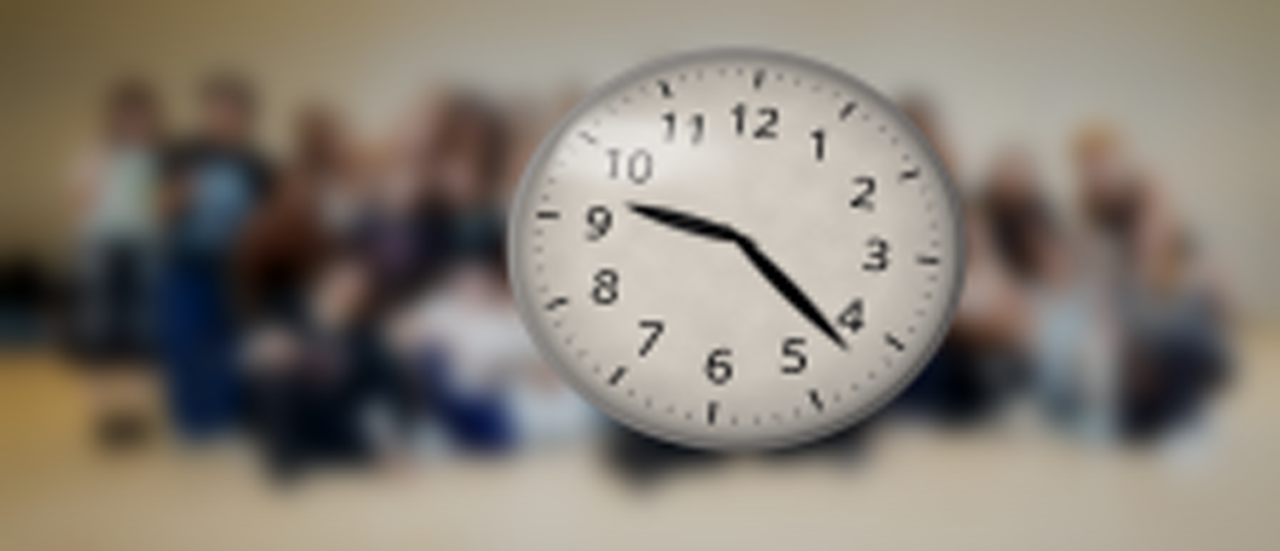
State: 9 h 22 min
